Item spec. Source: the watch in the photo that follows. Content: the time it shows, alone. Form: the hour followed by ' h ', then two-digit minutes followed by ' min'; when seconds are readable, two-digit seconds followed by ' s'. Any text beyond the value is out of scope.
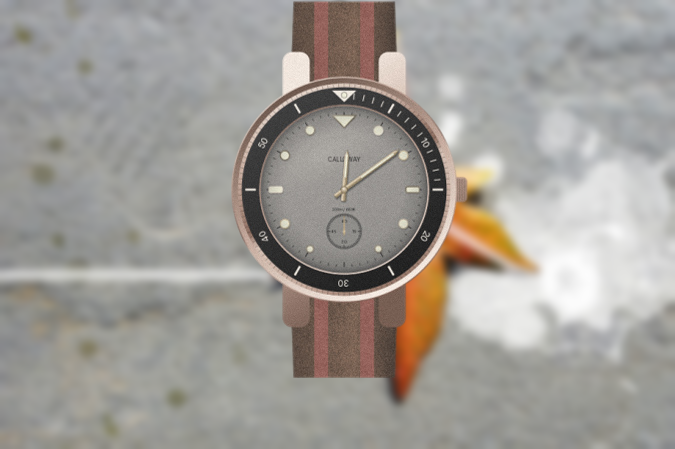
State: 12 h 09 min
